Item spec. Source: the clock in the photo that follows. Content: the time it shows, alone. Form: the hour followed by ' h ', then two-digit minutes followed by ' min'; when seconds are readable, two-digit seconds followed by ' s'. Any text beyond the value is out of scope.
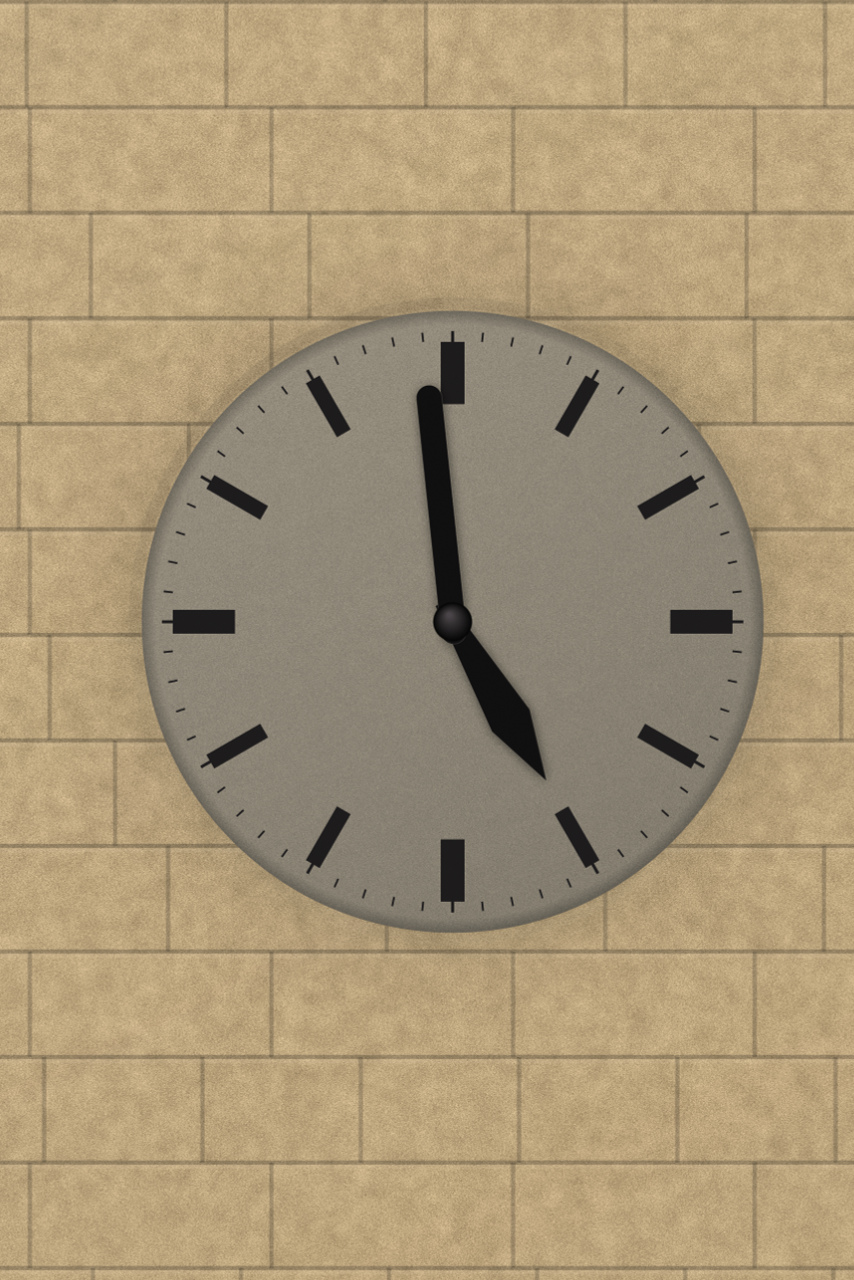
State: 4 h 59 min
